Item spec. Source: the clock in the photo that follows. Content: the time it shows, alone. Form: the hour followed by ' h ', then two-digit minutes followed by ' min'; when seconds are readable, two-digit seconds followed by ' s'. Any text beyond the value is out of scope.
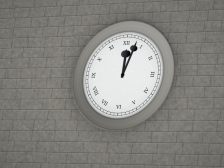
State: 12 h 03 min
